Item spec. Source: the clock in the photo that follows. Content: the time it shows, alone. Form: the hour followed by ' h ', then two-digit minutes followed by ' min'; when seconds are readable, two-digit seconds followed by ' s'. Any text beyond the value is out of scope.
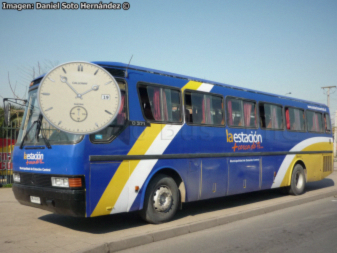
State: 1 h 53 min
